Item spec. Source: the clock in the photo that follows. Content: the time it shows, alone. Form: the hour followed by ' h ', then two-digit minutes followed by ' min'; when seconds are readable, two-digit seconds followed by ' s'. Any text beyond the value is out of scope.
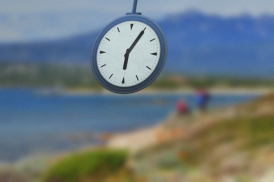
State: 6 h 05 min
